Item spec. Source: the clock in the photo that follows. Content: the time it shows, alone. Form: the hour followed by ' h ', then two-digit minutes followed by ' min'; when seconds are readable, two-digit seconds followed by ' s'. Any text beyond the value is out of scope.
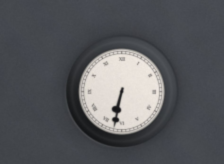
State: 6 h 32 min
